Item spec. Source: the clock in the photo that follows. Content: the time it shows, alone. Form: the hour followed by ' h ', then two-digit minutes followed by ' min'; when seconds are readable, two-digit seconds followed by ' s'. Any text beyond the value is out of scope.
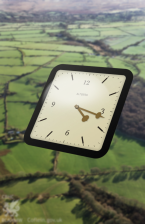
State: 4 h 17 min
